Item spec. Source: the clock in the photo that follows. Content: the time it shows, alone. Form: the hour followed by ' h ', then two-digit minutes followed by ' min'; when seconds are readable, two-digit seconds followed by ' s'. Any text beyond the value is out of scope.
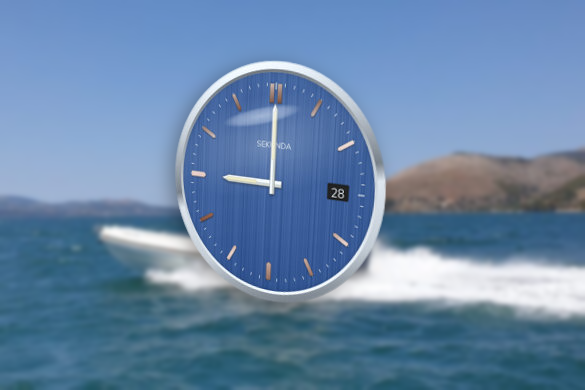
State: 9 h 00 min
